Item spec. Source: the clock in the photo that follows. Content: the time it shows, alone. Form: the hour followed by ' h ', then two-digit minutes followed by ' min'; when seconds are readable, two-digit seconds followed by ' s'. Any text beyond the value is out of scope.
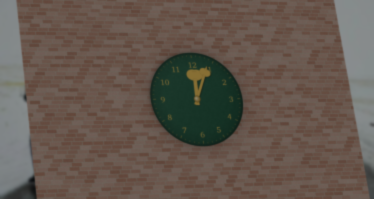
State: 12 h 04 min
